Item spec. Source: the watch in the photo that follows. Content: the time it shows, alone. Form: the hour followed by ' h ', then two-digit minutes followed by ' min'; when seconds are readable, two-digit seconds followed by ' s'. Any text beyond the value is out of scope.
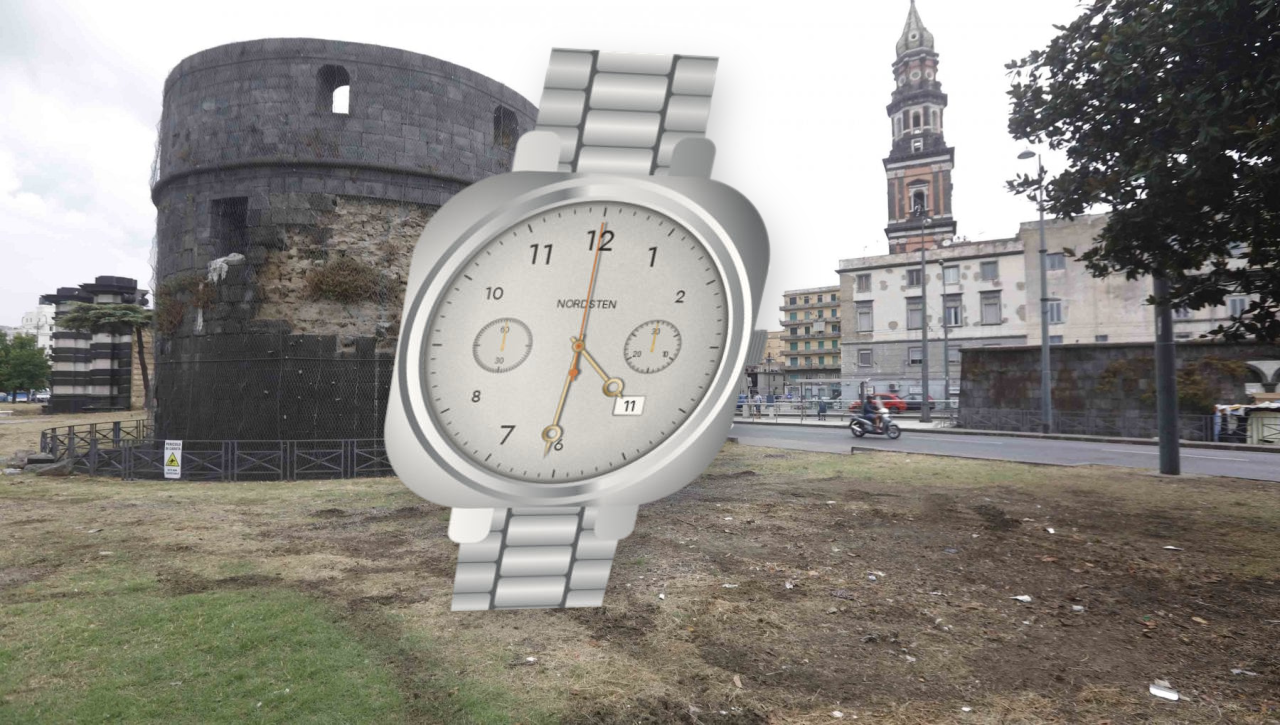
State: 4 h 31 min
